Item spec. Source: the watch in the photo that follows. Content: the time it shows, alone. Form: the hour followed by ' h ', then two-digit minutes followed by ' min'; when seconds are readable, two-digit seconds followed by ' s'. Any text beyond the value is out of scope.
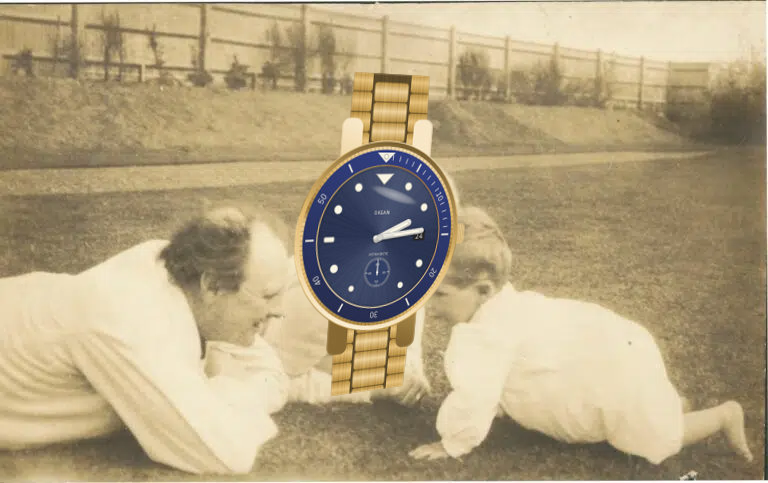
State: 2 h 14 min
